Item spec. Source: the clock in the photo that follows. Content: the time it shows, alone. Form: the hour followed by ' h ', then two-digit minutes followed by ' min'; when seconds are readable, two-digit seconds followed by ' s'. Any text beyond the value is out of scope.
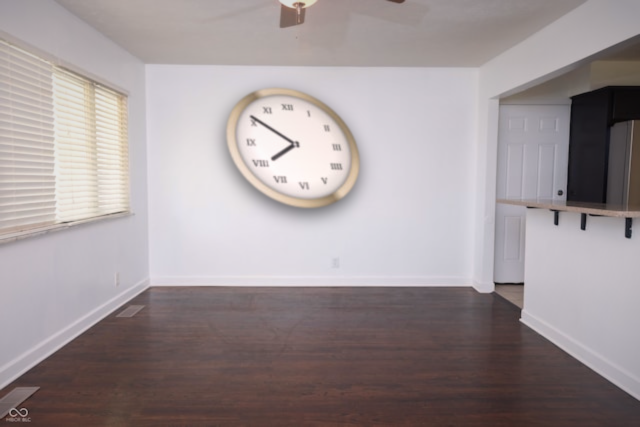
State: 7 h 51 min
